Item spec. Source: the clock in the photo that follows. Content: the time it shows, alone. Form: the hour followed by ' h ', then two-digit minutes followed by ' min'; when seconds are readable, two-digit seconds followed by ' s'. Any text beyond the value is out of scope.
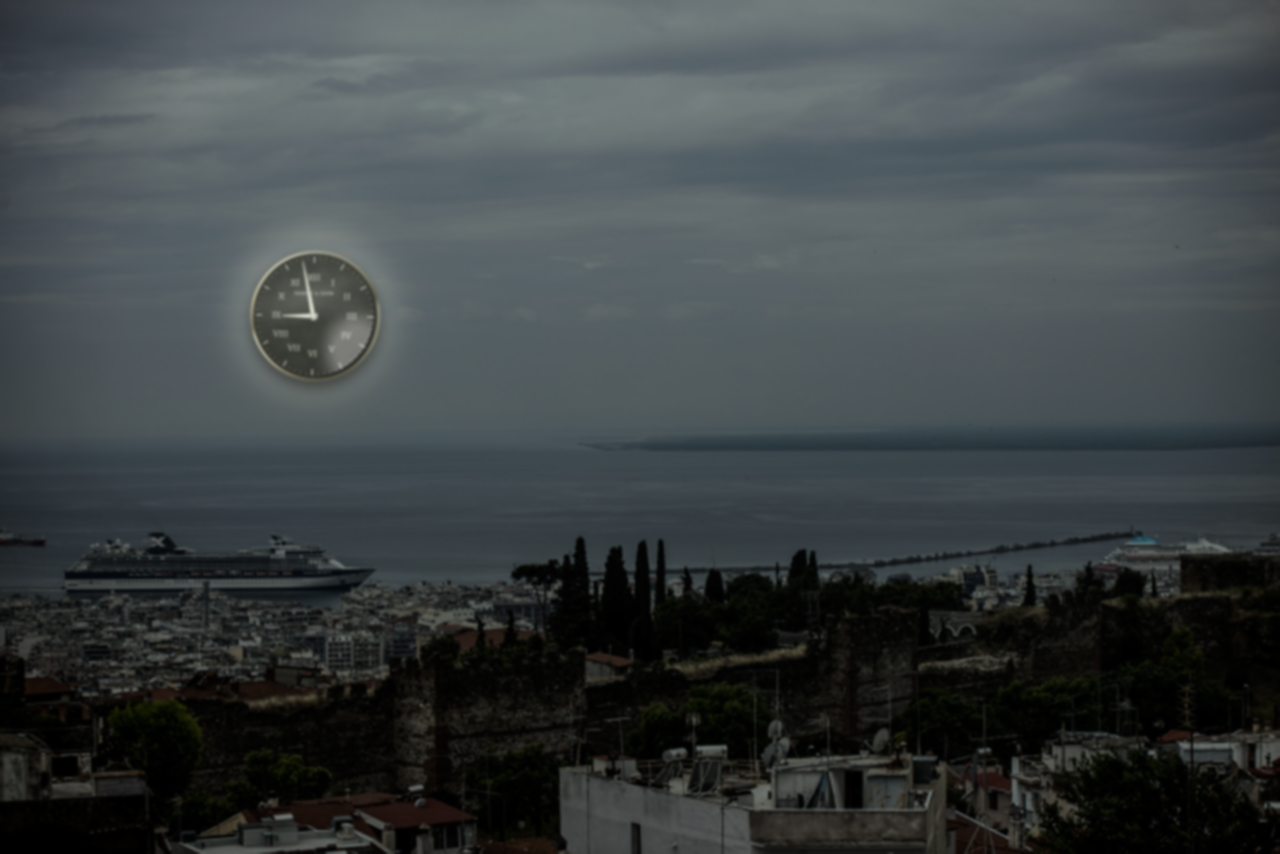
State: 8 h 58 min
